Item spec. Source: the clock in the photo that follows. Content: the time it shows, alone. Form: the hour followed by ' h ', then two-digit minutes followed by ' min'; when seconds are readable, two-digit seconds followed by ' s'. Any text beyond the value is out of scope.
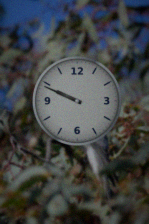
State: 9 h 49 min
